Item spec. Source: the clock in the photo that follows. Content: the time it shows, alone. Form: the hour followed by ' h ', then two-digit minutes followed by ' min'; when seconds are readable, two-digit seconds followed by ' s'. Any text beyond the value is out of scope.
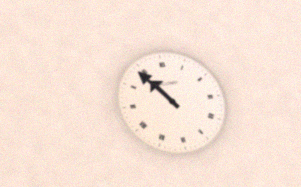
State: 10 h 54 min
